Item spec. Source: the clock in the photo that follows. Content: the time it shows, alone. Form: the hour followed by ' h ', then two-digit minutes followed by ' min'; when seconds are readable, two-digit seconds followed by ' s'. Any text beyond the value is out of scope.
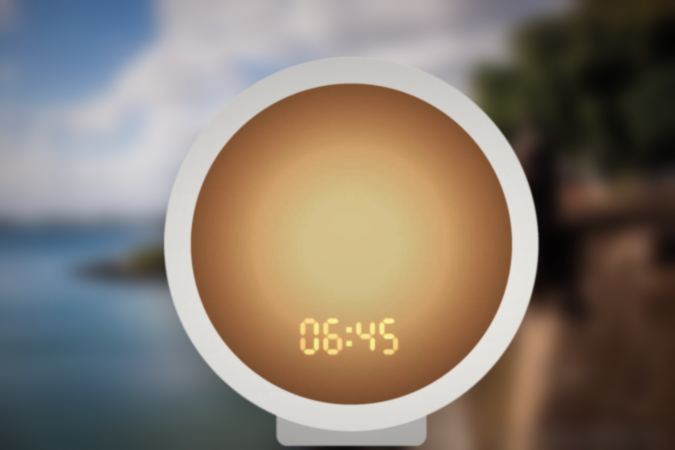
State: 6 h 45 min
